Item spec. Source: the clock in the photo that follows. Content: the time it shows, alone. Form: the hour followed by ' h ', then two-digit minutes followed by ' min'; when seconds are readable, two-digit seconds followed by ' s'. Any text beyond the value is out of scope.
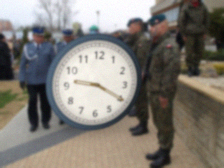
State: 9 h 20 min
